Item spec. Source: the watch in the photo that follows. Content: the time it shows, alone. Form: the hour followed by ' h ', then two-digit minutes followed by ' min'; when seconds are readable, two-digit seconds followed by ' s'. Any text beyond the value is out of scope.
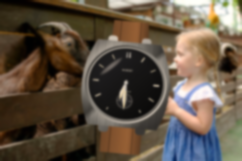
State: 6 h 30 min
